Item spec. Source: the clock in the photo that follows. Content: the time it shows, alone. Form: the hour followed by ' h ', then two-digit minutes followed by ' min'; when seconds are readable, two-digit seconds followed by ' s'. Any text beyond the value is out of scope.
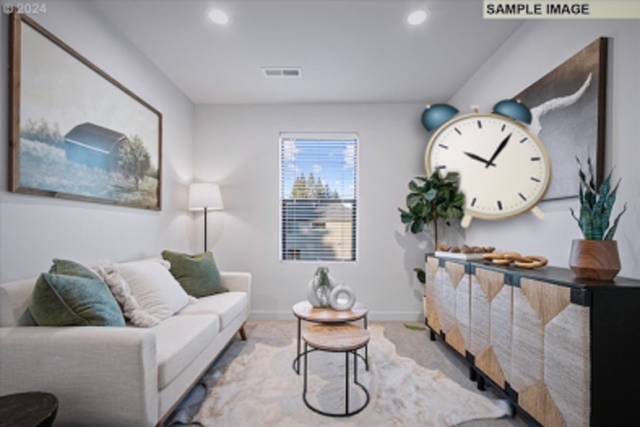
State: 10 h 07 min
